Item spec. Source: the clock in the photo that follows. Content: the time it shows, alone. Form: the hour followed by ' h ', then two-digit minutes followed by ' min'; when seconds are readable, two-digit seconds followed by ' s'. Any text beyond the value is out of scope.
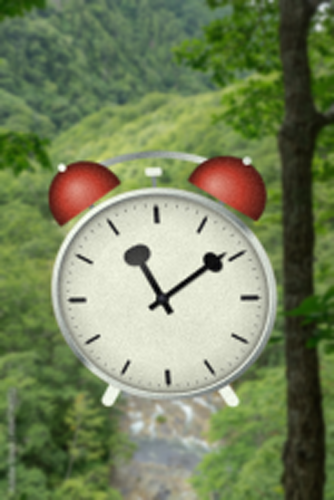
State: 11 h 09 min
